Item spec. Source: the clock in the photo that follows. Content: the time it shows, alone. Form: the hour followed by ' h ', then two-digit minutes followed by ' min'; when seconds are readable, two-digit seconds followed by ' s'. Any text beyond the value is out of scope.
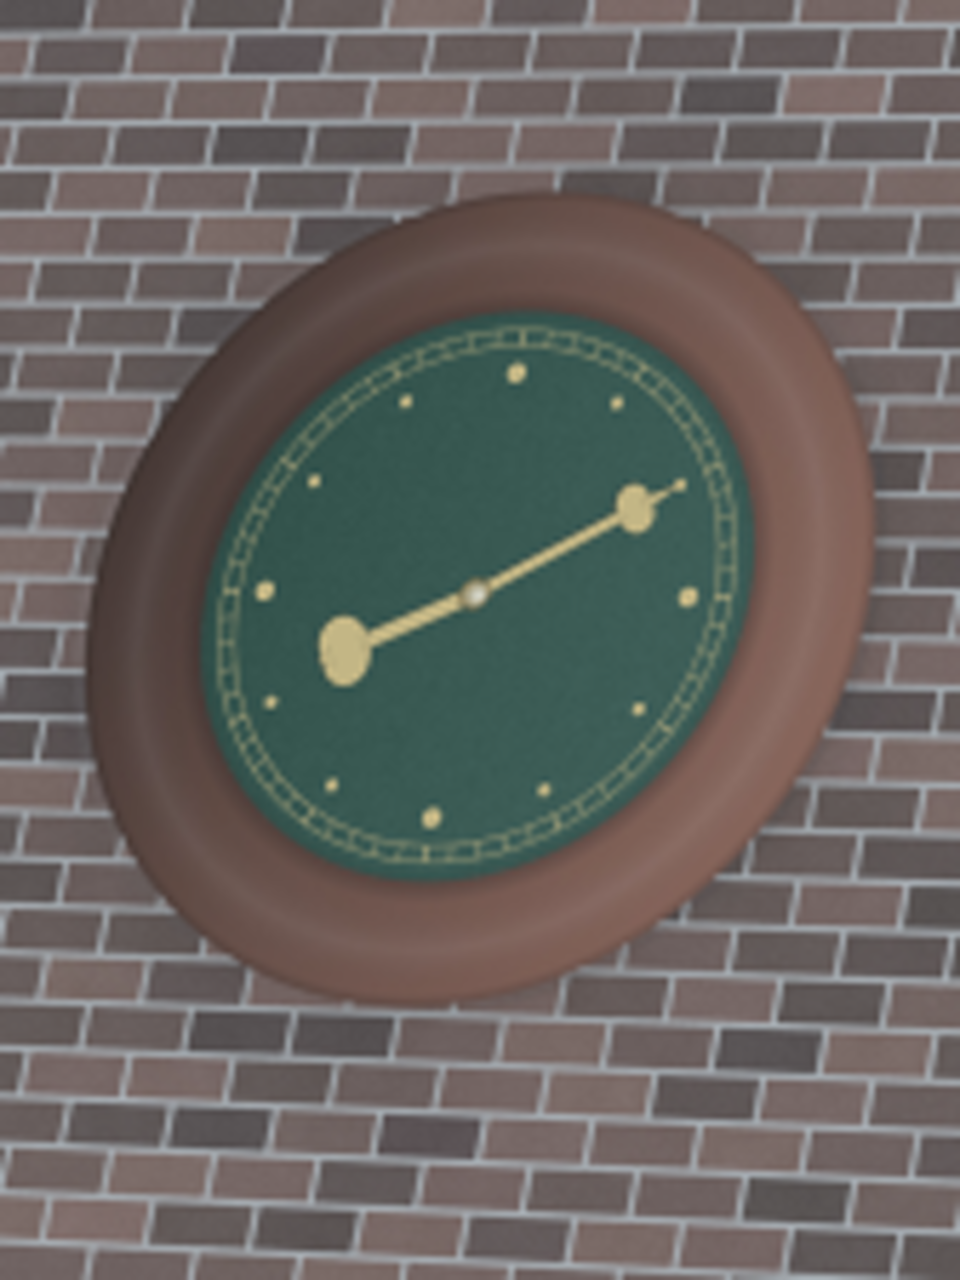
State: 8 h 10 min
